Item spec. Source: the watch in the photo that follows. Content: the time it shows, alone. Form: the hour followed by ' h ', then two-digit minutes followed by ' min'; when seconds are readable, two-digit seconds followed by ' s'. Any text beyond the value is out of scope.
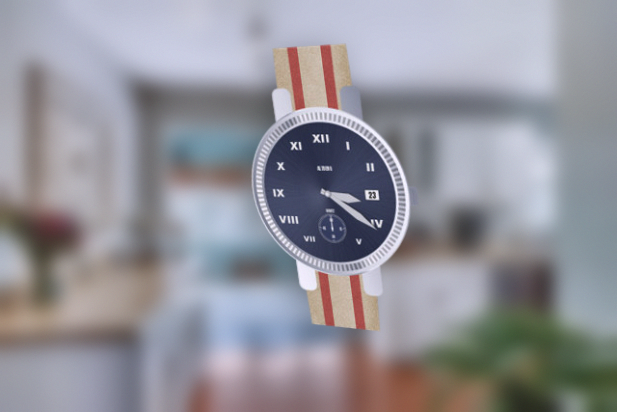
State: 3 h 21 min
